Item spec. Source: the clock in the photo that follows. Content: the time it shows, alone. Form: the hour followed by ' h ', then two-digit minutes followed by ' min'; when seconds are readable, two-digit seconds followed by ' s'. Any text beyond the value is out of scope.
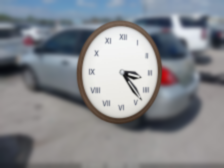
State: 3 h 23 min
